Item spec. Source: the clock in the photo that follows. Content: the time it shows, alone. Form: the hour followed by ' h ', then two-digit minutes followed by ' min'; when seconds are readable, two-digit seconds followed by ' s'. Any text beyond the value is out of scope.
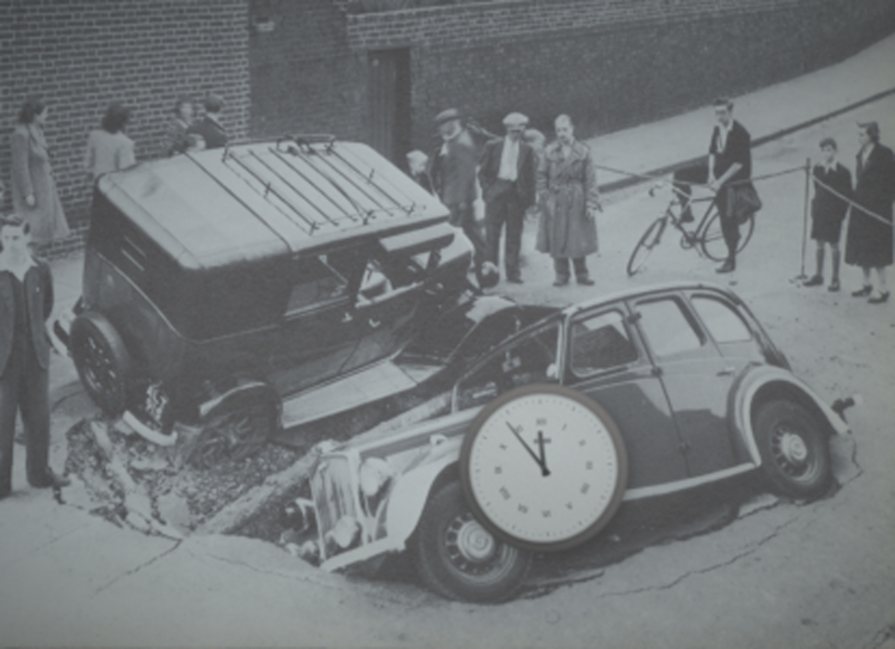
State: 11 h 54 min
